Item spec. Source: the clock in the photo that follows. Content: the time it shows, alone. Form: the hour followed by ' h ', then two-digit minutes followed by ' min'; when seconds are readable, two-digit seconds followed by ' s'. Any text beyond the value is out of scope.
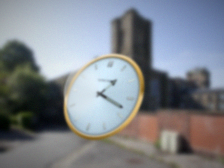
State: 1 h 18 min
